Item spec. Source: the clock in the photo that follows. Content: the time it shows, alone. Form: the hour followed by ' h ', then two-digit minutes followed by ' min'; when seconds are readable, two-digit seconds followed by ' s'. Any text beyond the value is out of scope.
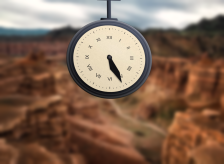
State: 5 h 26 min
